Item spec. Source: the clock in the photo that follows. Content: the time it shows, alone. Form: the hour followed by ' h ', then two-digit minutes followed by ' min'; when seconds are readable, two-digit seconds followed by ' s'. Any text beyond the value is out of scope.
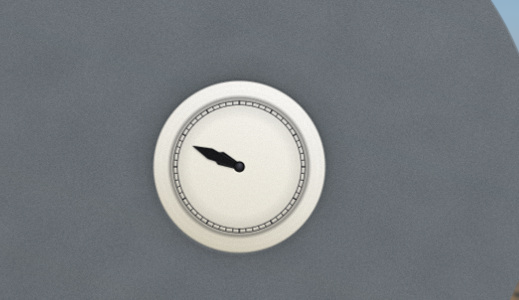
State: 9 h 49 min
